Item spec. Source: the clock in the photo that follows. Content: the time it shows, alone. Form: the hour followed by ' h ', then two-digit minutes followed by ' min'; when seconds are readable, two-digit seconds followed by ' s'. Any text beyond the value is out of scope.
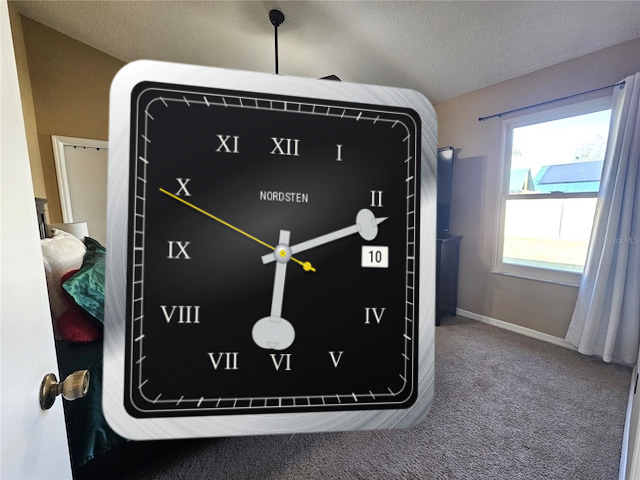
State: 6 h 11 min 49 s
